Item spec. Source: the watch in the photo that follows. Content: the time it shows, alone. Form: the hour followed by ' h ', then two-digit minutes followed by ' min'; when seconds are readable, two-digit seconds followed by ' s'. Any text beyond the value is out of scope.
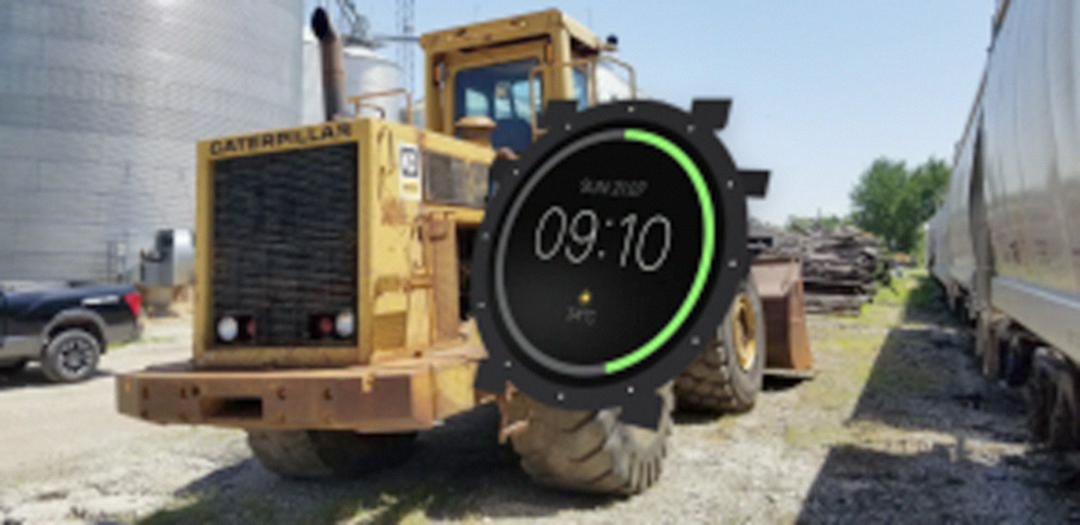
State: 9 h 10 min
